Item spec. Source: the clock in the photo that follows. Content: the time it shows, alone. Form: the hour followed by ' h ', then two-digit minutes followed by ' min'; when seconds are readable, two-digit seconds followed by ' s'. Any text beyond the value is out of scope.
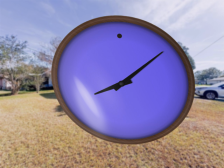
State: 8 h 08 min
